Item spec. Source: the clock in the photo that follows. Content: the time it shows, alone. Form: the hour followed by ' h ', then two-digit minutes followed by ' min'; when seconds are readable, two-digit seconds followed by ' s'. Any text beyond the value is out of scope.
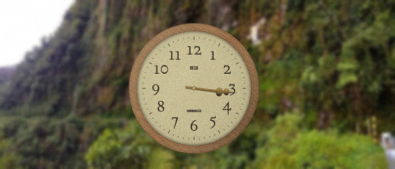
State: 3 h 16 min
